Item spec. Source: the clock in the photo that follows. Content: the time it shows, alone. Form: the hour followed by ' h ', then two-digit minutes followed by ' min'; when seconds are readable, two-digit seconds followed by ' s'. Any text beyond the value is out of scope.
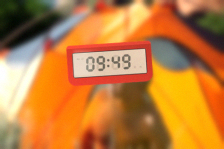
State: 9 h 49 min
